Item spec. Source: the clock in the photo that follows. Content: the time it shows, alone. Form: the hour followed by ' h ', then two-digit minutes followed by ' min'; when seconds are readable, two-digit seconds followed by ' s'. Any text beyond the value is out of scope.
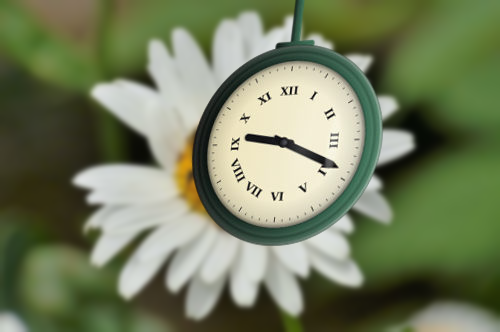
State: 9 h 19 min
